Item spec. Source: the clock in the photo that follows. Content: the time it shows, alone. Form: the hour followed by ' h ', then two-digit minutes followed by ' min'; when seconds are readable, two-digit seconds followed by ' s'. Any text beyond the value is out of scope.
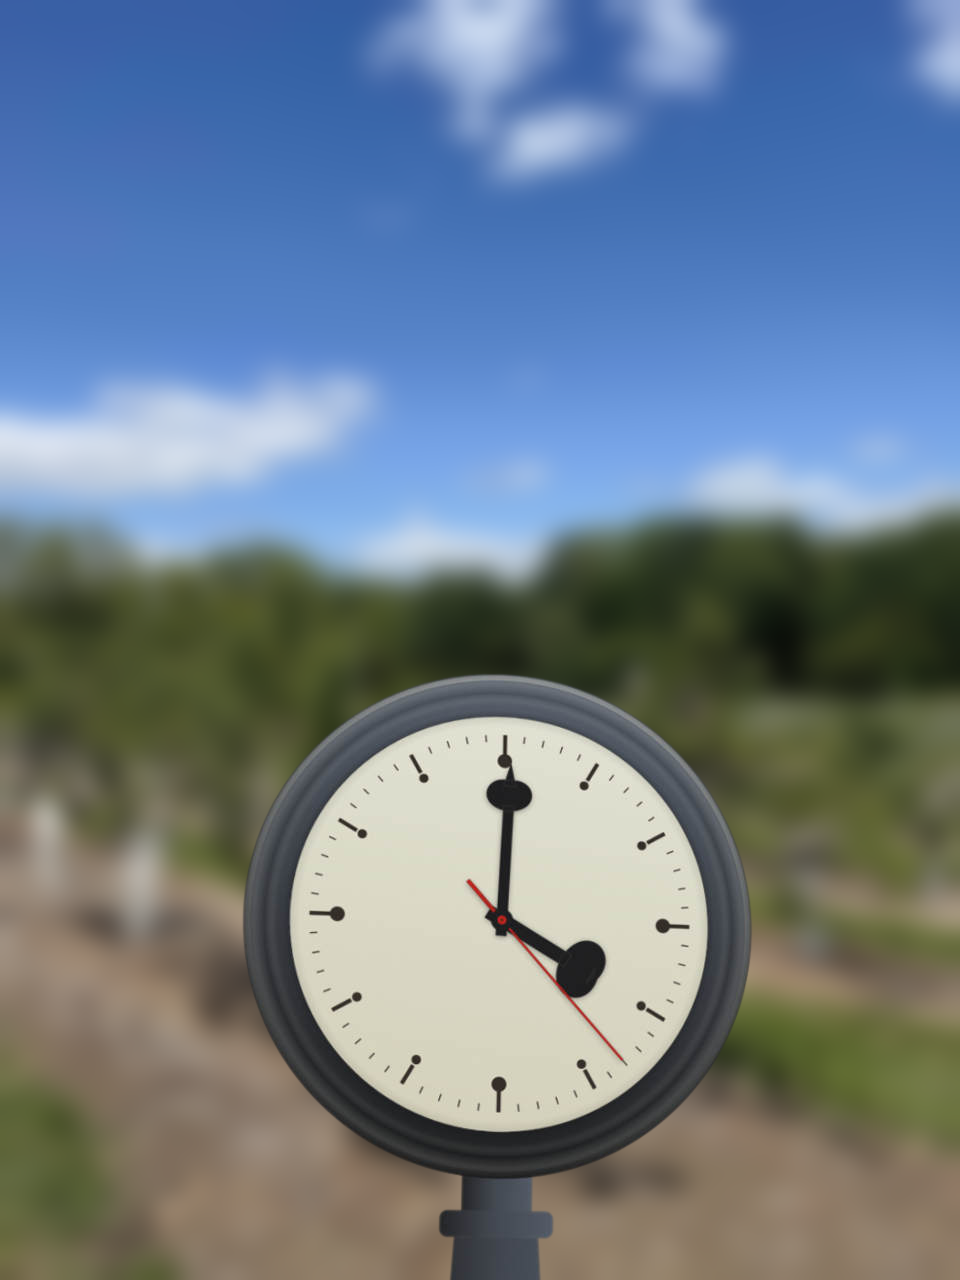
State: 4 h 00 min 23 s
